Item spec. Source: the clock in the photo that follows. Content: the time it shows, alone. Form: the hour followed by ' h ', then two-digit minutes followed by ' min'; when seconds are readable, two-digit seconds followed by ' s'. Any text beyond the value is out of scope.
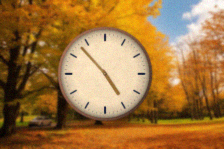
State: 4 h 53 min
